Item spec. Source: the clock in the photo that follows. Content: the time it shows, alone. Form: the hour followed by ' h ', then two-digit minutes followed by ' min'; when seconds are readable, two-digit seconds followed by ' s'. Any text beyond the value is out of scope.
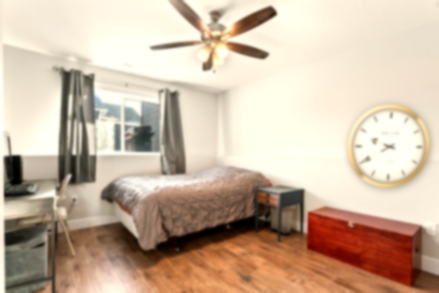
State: 9 h 40 min
